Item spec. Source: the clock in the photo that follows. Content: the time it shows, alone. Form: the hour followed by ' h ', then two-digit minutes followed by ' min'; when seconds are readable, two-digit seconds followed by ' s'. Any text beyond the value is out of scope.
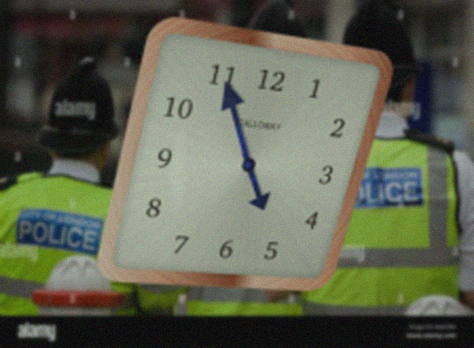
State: 4 h 55 min
